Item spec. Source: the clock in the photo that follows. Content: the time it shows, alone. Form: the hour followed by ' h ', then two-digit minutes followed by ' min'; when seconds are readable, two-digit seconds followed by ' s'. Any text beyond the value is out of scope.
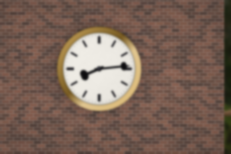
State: 8 h 14 min
